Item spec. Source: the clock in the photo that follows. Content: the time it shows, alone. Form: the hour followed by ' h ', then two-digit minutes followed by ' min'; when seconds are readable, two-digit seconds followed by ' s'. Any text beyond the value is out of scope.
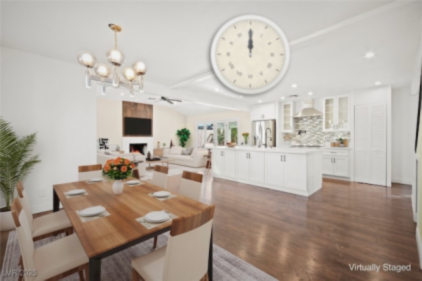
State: 12 h 00 min
